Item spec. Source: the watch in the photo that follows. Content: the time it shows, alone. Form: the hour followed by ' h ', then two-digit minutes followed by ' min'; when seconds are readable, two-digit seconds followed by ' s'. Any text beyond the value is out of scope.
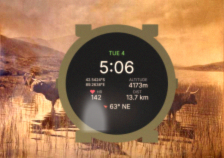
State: 5 h 06 min
